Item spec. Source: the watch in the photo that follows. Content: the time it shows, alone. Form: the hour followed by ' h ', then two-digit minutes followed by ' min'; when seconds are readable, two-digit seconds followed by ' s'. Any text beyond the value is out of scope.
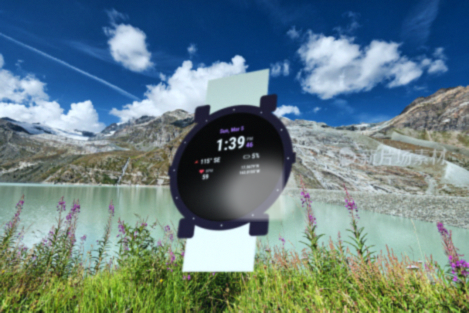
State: 1 h 39 min
